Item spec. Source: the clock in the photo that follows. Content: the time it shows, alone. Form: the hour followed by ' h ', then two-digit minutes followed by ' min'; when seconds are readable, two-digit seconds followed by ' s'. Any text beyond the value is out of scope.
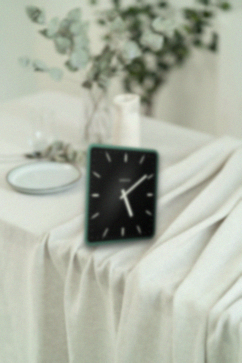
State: 5 h 09 min
